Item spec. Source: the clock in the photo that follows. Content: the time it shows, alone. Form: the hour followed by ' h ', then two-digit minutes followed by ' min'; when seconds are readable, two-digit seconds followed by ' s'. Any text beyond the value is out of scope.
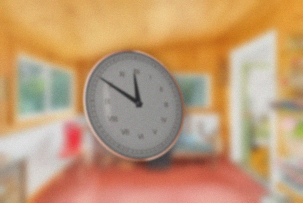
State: 11 h 50 min
